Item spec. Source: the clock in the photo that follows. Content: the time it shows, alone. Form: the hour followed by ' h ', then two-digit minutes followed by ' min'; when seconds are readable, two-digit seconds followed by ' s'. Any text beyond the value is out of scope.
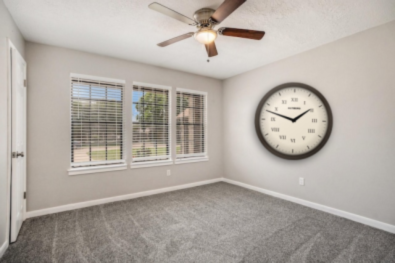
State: 1 h 48 min
